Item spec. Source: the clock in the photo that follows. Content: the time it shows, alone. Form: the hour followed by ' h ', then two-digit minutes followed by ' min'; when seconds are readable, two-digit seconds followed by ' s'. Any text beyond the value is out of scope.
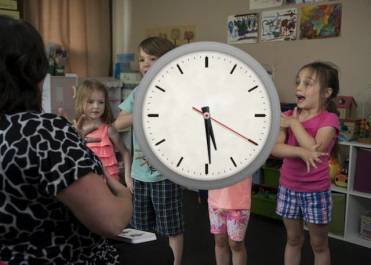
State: 5 h 29 min 20 s
